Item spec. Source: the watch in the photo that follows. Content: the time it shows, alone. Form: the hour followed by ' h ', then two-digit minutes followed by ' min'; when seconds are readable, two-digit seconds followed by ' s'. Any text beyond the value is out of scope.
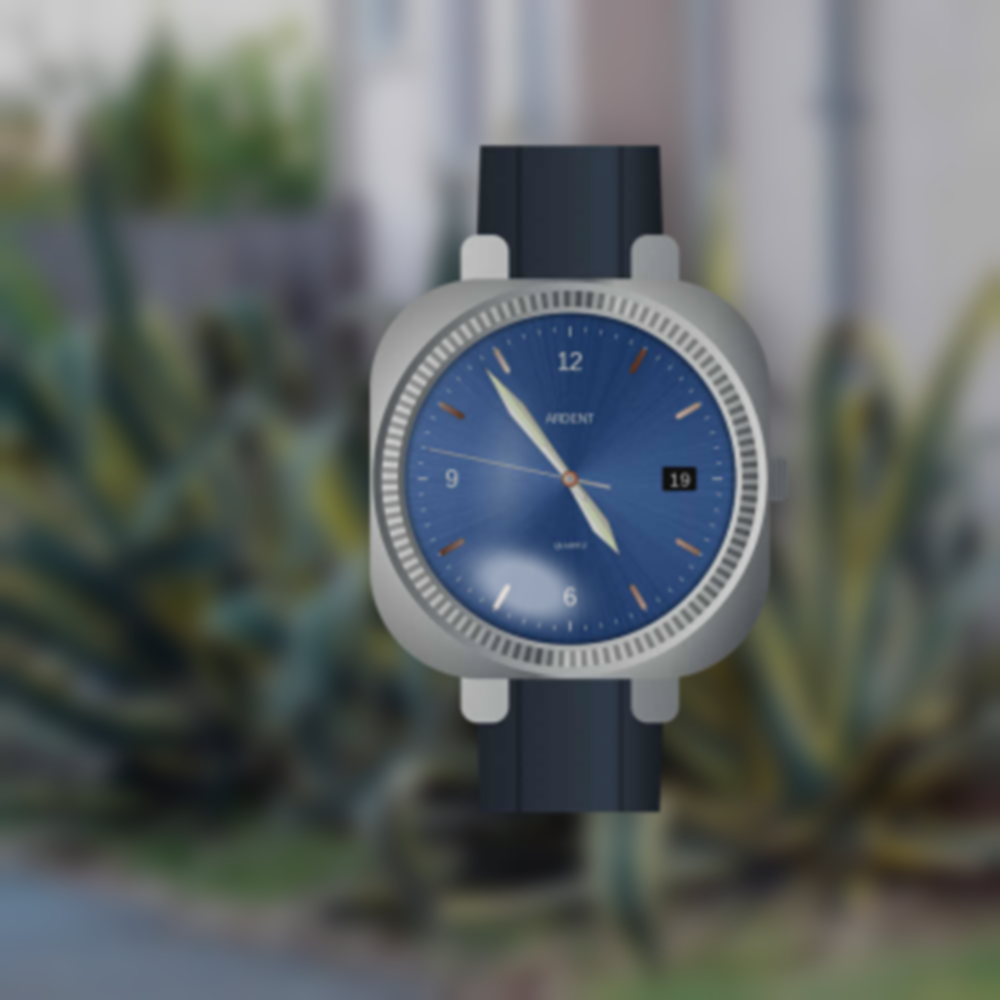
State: 4 h 53 min 47 s
